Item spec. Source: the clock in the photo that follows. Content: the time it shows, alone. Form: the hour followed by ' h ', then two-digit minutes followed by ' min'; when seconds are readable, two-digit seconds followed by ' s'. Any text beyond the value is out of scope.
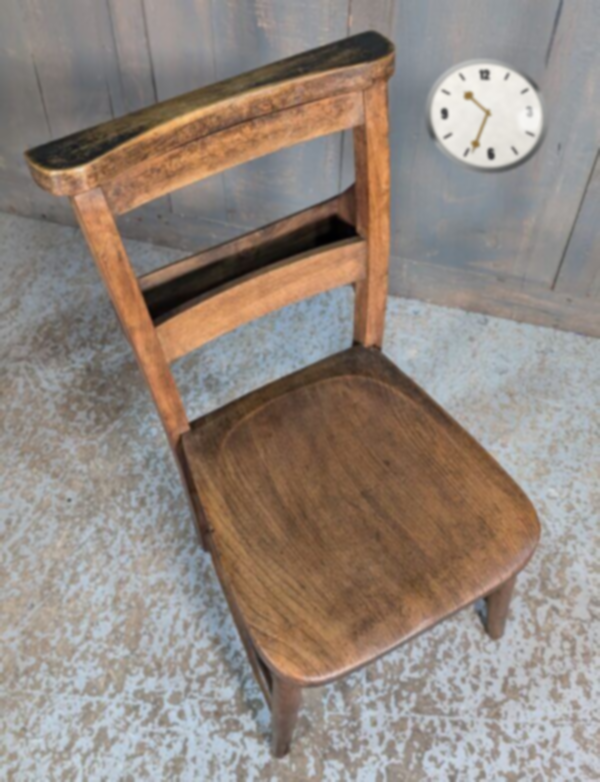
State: 10 h 34 min
